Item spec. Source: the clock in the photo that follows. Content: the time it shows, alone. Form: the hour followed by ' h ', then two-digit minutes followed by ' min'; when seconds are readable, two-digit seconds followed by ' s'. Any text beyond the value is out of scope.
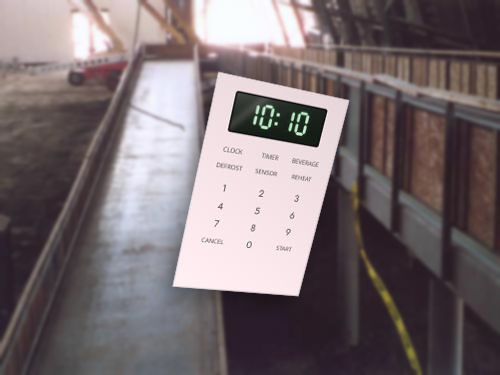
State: 10 h 10 min
